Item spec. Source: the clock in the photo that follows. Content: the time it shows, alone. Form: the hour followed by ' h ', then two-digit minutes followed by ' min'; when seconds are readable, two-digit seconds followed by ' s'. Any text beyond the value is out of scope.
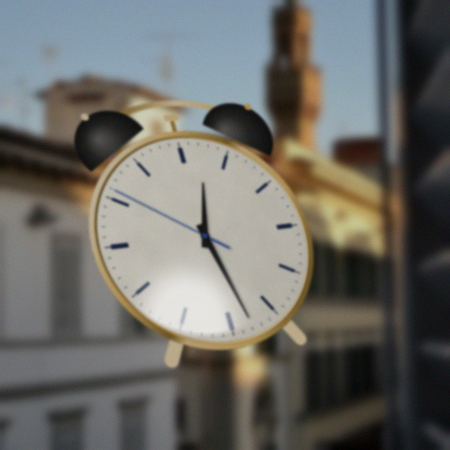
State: 12 h 27 min 51 s
